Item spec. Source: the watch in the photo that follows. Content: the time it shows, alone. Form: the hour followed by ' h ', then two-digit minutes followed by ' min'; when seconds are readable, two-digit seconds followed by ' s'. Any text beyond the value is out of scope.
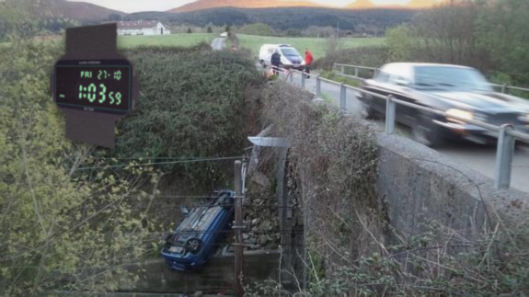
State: 1 h 03 min 59 s
